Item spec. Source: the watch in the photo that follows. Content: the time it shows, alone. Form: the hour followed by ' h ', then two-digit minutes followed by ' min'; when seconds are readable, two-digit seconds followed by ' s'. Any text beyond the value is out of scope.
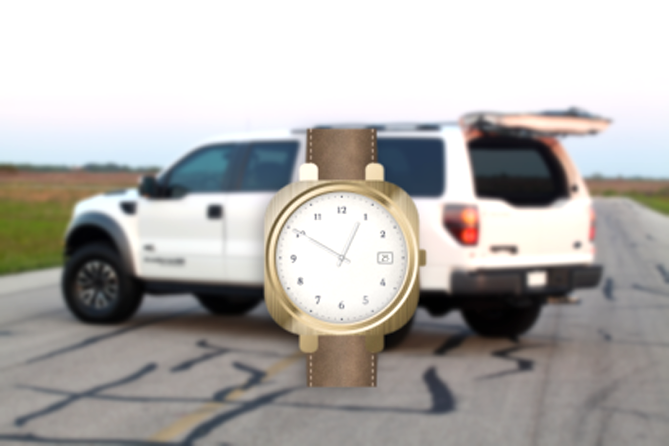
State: 12 h 50 min
